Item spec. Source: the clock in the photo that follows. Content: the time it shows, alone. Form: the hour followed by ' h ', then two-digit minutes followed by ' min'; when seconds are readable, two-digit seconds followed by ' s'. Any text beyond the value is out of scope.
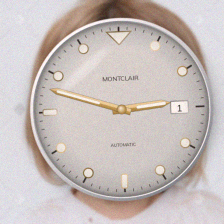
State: 2 h 48 min
